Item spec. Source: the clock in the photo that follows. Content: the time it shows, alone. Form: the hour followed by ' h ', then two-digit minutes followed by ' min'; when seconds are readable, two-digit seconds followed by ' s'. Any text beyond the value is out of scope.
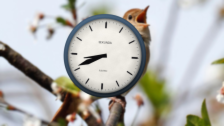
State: 8 h 41 min
